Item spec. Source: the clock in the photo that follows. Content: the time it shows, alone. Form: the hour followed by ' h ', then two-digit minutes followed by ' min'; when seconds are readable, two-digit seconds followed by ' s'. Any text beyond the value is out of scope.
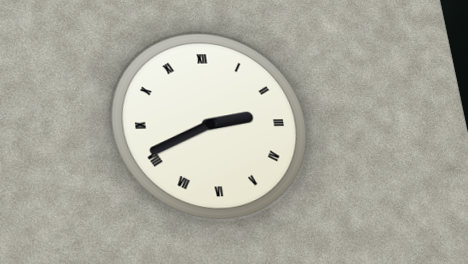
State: 2 h 41 min
